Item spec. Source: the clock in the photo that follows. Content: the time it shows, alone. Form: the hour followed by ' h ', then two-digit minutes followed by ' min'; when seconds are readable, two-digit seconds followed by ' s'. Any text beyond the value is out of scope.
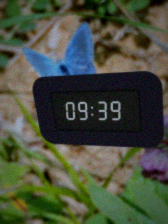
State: 9 h 39 min
